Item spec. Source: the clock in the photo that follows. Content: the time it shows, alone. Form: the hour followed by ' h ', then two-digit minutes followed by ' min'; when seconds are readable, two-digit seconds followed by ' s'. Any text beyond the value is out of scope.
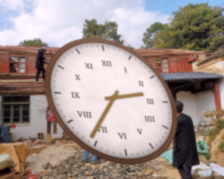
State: 2 h 36 min
